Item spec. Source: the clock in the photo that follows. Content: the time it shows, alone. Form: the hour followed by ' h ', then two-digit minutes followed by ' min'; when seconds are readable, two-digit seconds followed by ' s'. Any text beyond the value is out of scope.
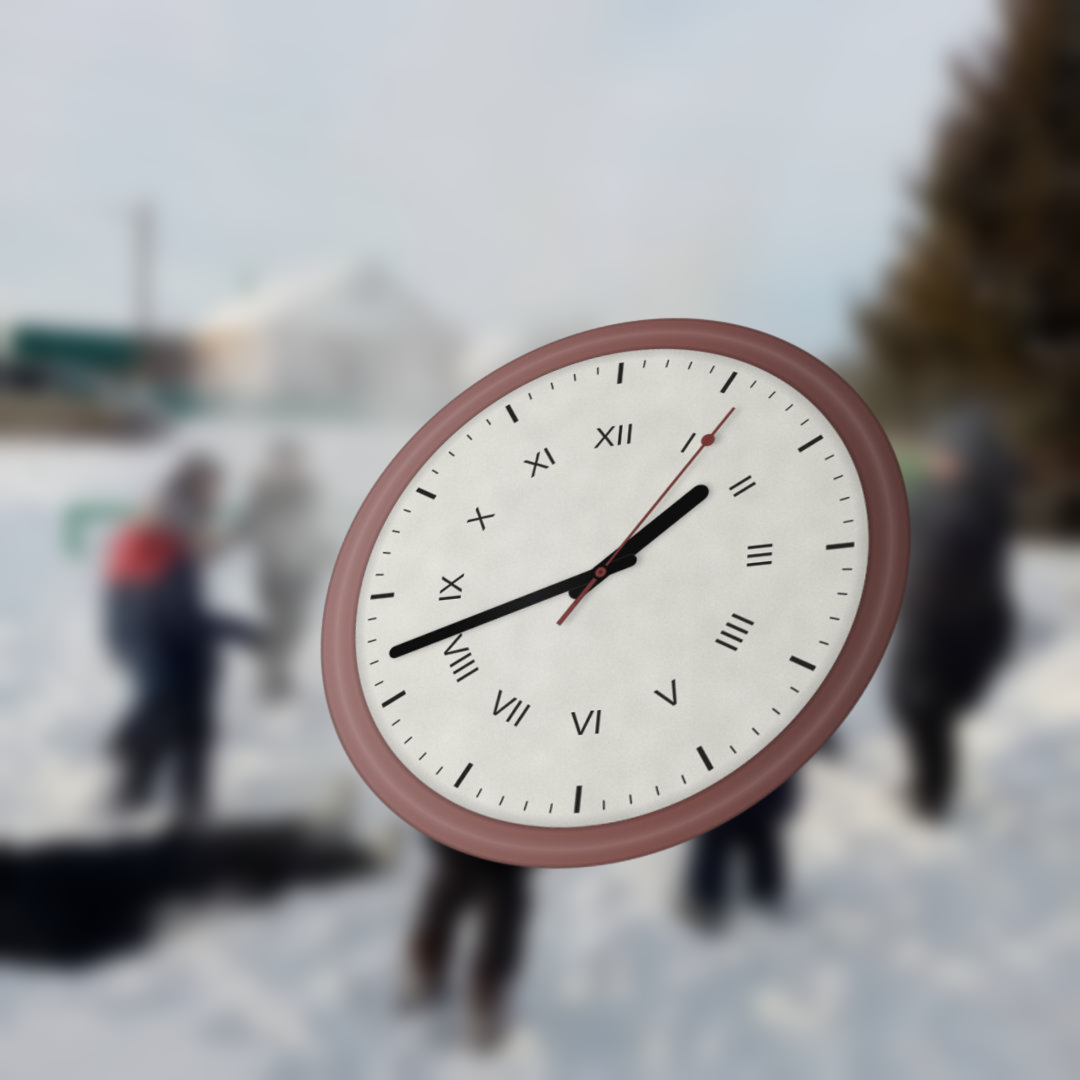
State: 1 h 42 min 06 s
